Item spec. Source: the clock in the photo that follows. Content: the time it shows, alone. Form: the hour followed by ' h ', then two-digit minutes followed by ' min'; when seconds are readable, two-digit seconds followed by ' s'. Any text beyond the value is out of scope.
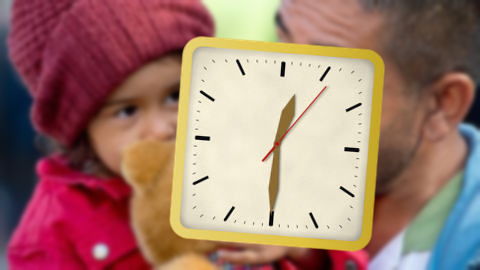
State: 12 h 30 min 06 s
